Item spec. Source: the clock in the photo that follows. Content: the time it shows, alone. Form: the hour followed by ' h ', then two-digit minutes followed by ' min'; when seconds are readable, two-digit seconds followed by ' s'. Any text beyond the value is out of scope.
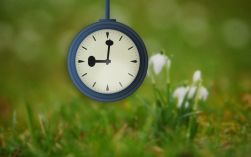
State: 9 h 01 min
